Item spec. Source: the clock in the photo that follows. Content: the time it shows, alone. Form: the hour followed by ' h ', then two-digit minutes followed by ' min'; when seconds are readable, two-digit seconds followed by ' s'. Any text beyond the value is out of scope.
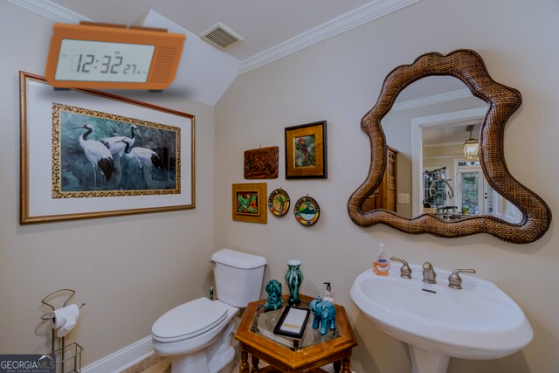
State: 12 h 32 min 27 s
